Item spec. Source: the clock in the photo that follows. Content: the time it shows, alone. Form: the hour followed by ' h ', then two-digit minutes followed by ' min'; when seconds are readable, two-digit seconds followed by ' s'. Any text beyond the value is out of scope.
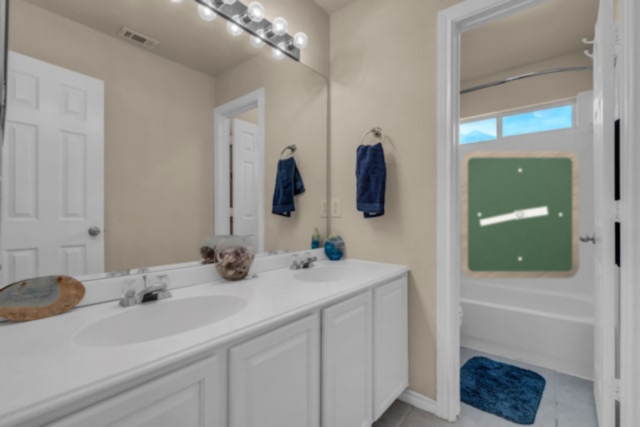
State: 2 h 43 min
